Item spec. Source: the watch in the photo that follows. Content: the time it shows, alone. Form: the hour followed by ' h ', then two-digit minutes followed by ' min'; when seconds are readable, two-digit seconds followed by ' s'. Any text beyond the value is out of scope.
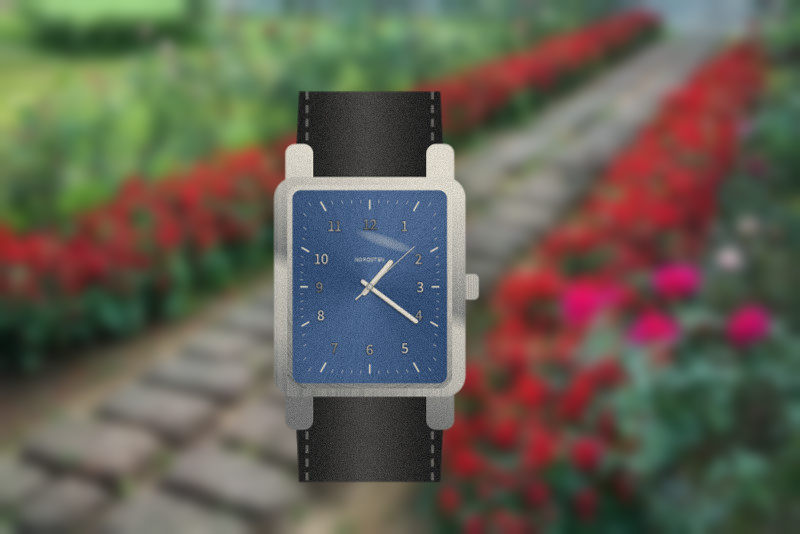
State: 1 h 21 min 08 s
